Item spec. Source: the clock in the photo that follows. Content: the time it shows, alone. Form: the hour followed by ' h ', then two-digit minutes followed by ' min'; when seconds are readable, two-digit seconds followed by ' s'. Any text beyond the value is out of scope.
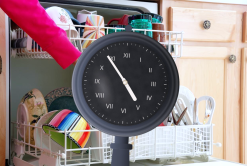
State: 4 h 54 min
